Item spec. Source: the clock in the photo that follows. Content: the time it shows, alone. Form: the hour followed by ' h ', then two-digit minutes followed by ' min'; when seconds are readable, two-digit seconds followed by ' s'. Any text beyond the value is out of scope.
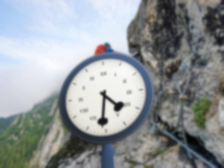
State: 4 h 31 min
